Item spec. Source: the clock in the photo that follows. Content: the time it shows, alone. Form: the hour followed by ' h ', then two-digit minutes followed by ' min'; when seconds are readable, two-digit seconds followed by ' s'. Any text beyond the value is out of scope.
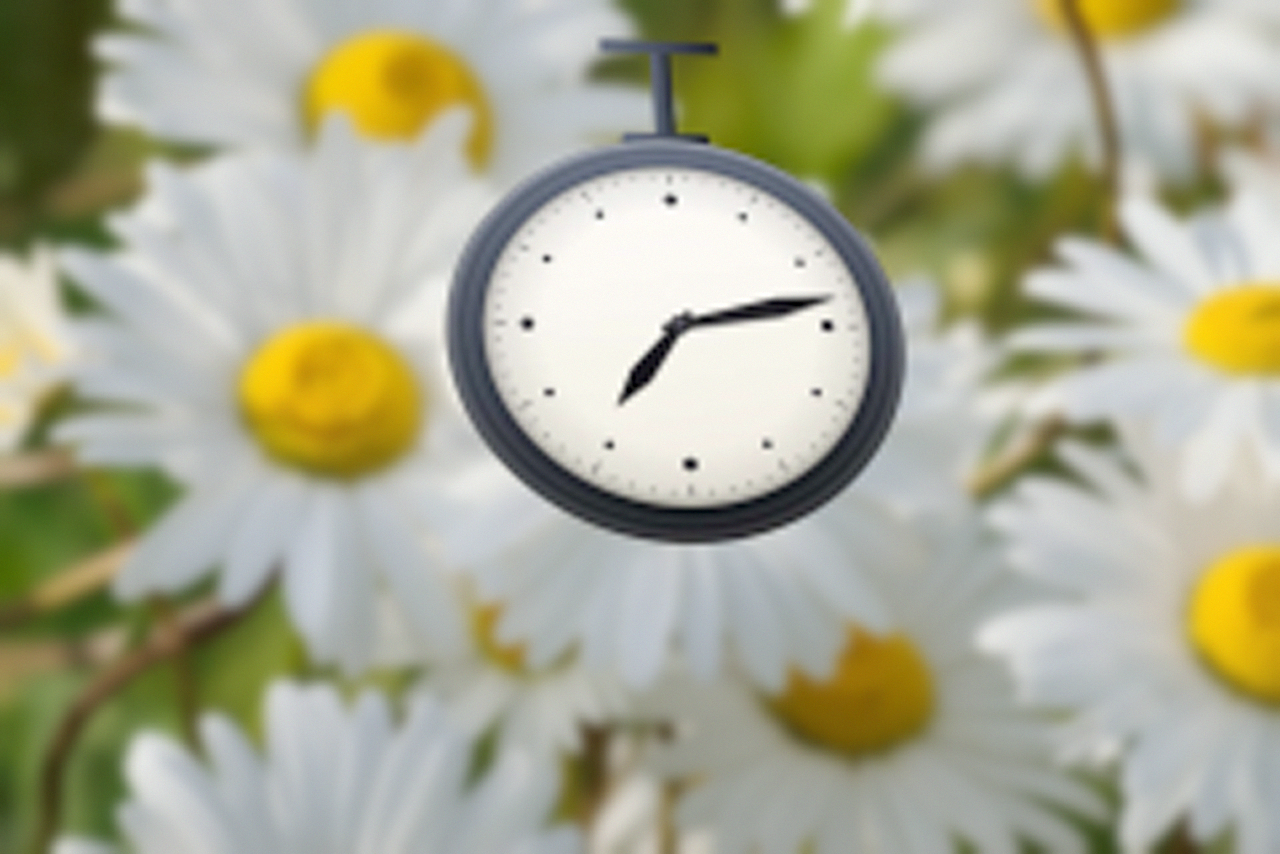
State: 7 h 13 min
